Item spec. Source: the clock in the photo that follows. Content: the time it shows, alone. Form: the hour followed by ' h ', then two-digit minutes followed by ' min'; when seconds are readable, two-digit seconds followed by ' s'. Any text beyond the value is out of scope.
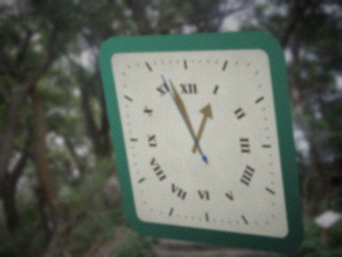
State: 12 h 56 min 56 s
